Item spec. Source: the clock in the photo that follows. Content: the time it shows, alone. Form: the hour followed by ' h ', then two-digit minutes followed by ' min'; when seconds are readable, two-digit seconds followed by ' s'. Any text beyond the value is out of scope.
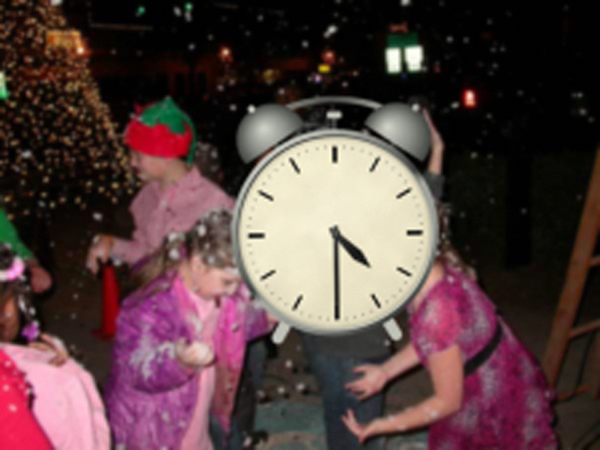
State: 4 h 30 min
